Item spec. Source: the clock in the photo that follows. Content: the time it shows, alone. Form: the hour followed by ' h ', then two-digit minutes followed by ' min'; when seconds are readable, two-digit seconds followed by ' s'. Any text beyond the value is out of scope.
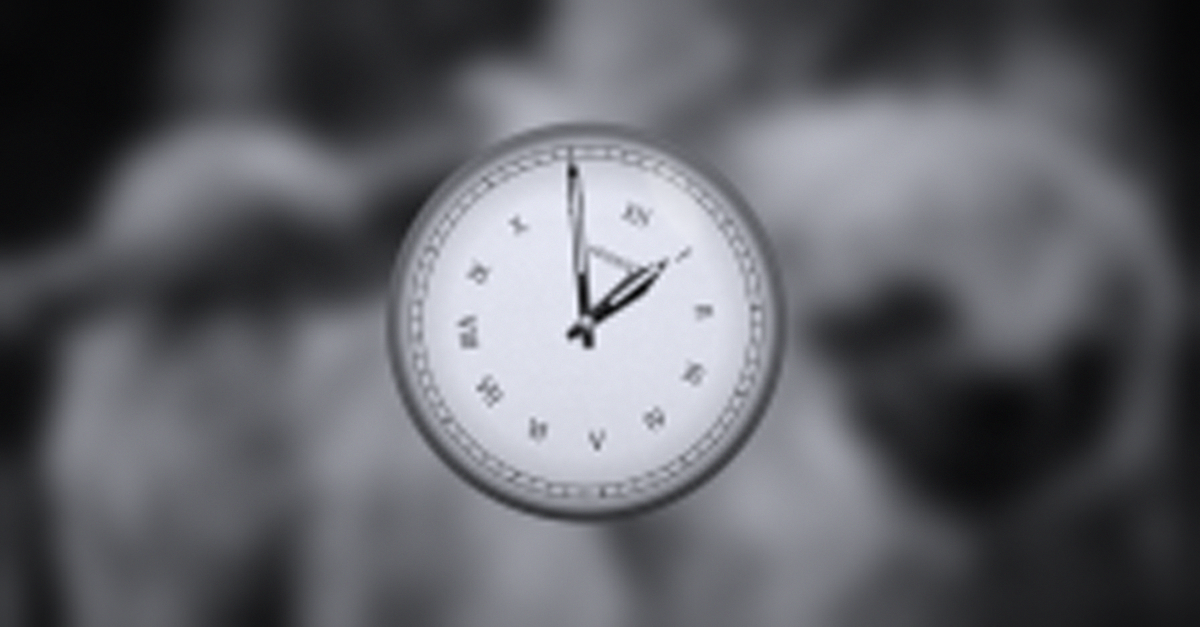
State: 12 h 55 min
